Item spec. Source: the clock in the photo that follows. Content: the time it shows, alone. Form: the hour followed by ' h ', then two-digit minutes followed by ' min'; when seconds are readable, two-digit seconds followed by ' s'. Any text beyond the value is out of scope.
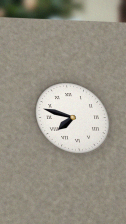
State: 7 h 48 min
